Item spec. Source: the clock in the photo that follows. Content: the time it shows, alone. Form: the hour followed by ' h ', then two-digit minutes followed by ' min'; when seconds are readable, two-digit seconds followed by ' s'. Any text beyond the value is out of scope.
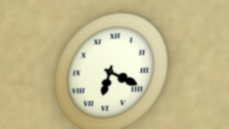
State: 6 h 19 min
